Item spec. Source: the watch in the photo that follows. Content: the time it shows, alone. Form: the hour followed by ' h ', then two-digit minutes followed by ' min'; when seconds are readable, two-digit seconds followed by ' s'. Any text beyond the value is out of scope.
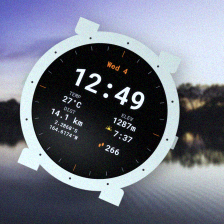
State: 12 h 49 min
